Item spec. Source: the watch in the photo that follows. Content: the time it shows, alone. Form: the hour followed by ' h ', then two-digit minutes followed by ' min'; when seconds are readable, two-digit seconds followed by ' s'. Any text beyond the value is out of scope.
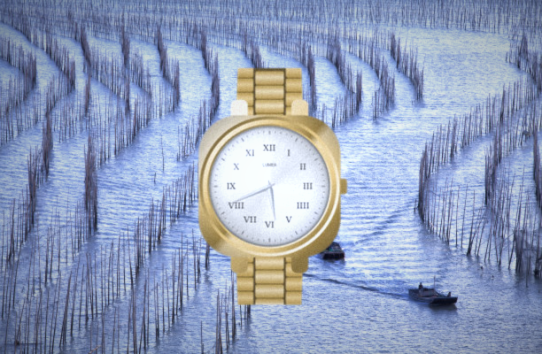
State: 5 h 41 min
